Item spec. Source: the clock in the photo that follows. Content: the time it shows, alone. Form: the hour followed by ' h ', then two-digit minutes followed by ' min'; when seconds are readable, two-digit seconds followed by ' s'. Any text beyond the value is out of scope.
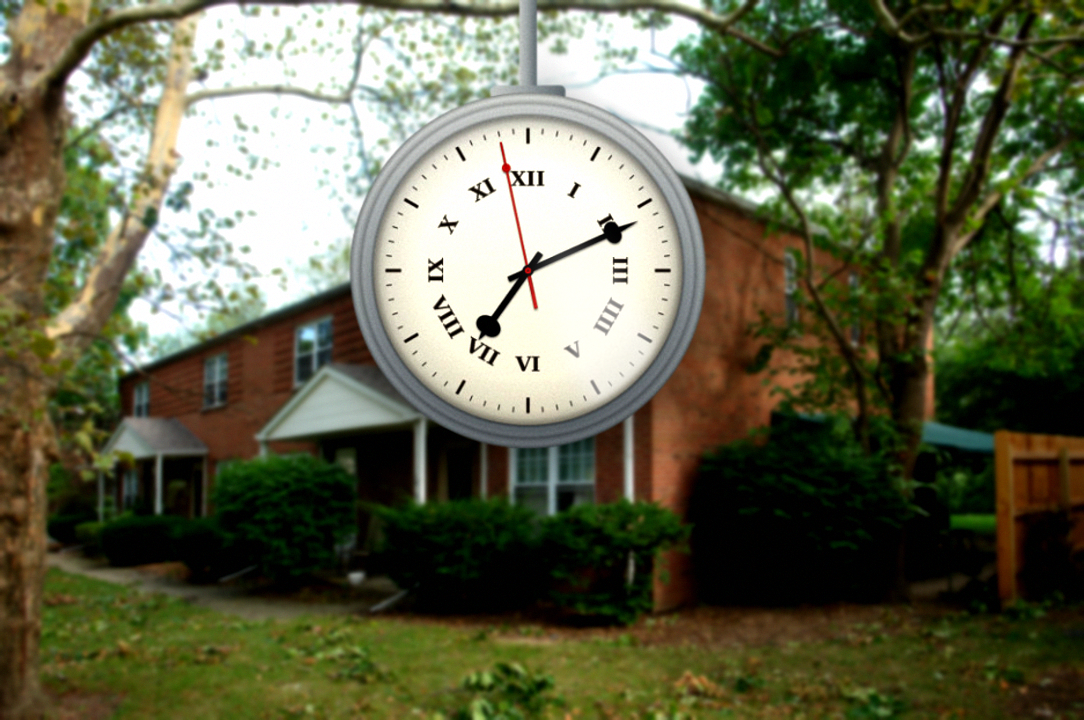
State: 7 h 10 min 58 s
